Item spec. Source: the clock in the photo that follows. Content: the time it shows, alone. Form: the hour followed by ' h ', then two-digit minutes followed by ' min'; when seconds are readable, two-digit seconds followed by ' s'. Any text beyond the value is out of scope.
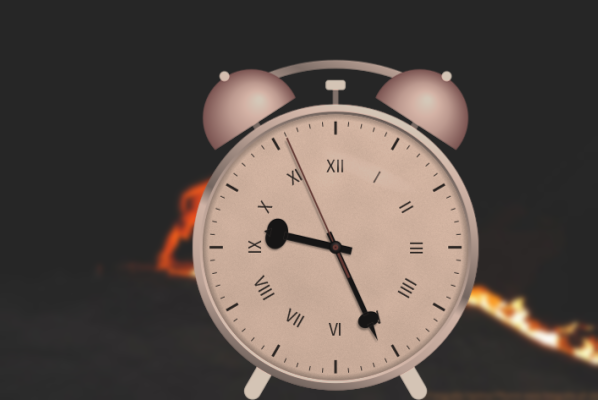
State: 9 h 25 min 56 s
